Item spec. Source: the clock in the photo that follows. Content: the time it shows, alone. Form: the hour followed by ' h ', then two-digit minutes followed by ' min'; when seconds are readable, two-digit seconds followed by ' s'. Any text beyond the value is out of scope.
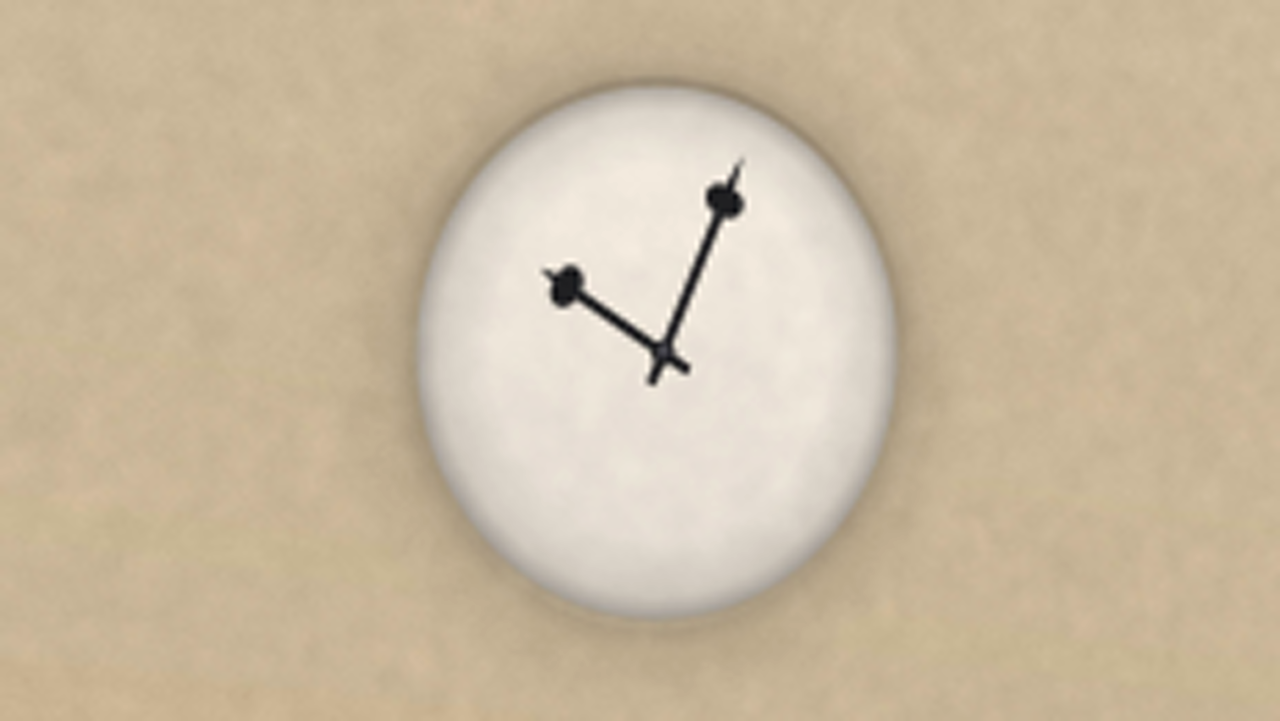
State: 10 h 04 min
